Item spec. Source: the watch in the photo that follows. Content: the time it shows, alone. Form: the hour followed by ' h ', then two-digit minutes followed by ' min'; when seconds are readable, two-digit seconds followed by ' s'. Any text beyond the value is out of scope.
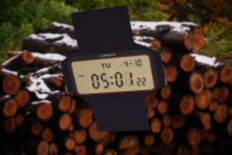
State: 5 h 01 min
